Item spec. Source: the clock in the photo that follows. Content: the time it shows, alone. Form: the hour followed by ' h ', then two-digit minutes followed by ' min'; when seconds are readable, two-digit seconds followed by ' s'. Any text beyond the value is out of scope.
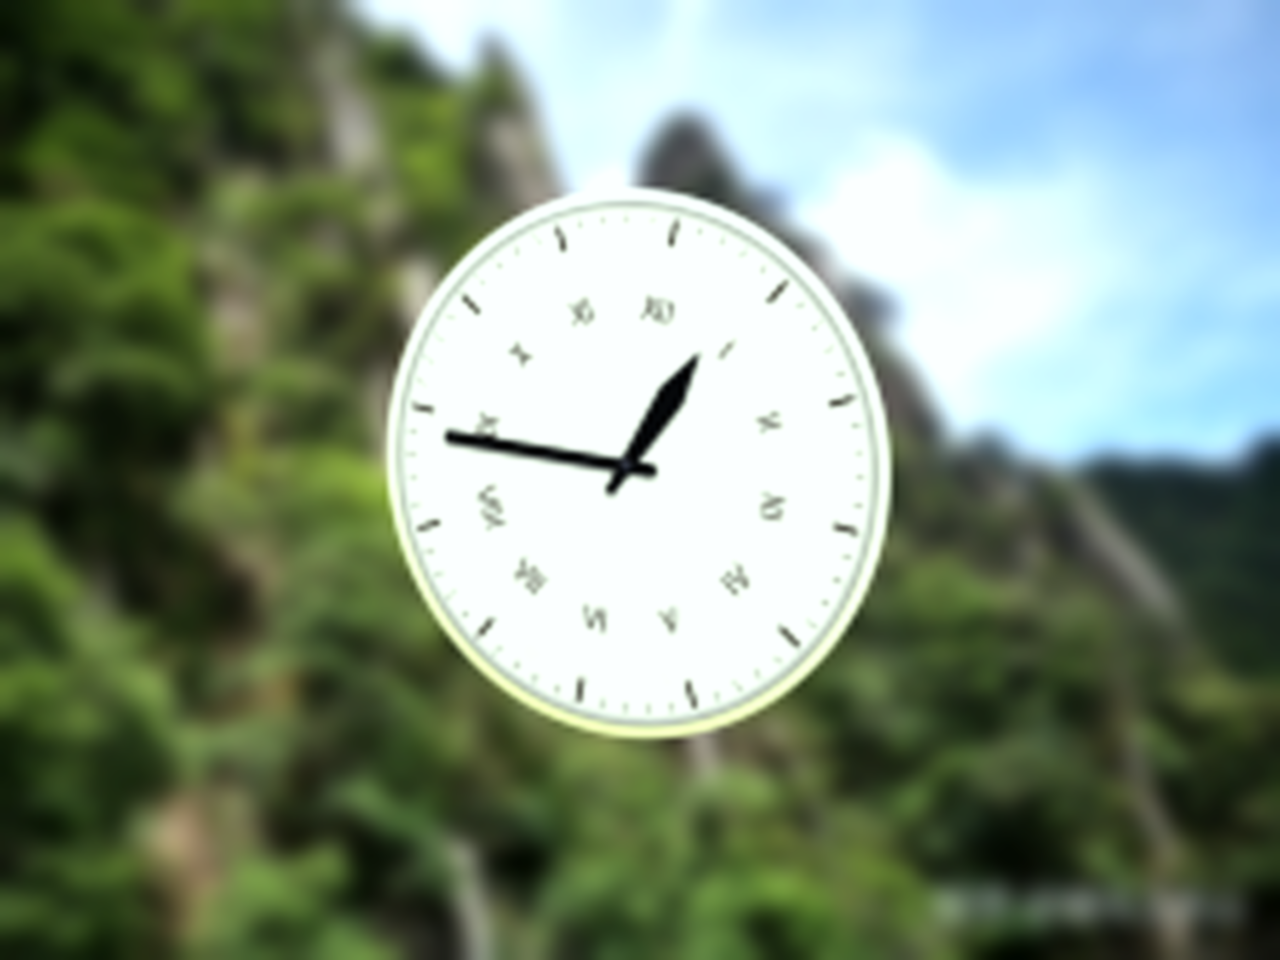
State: 12 h 44 min
